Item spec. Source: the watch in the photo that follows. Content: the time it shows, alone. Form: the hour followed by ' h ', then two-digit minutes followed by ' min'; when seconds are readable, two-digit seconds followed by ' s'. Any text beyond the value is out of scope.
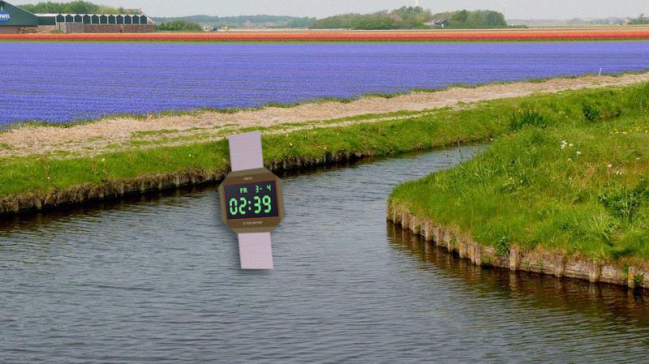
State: 2 h 39 min
